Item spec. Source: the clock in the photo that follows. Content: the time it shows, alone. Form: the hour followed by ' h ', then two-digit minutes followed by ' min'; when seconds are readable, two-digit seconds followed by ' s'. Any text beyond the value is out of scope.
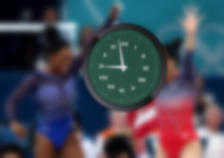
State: 8 h 58 min
